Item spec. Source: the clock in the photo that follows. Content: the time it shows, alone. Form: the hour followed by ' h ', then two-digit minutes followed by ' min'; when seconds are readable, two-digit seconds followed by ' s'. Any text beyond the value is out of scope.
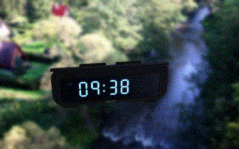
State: 9 h 38 min
